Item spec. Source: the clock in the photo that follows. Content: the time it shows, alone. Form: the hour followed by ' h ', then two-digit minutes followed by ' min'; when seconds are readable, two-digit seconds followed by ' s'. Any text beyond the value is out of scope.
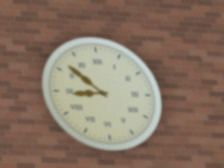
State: 8 h 52 min
